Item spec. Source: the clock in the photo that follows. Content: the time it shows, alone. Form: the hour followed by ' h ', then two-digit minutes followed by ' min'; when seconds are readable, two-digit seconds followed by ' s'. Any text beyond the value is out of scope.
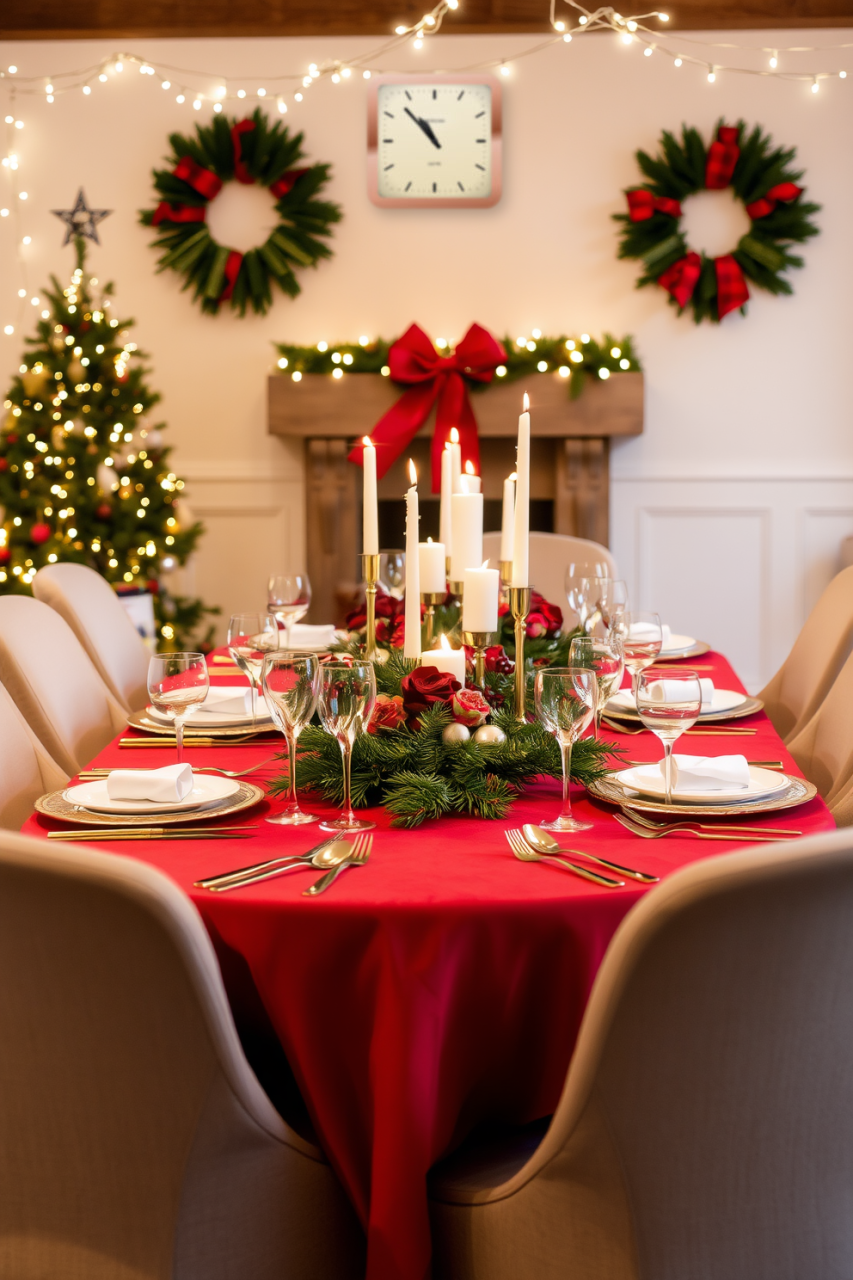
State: 10 h 53 min
